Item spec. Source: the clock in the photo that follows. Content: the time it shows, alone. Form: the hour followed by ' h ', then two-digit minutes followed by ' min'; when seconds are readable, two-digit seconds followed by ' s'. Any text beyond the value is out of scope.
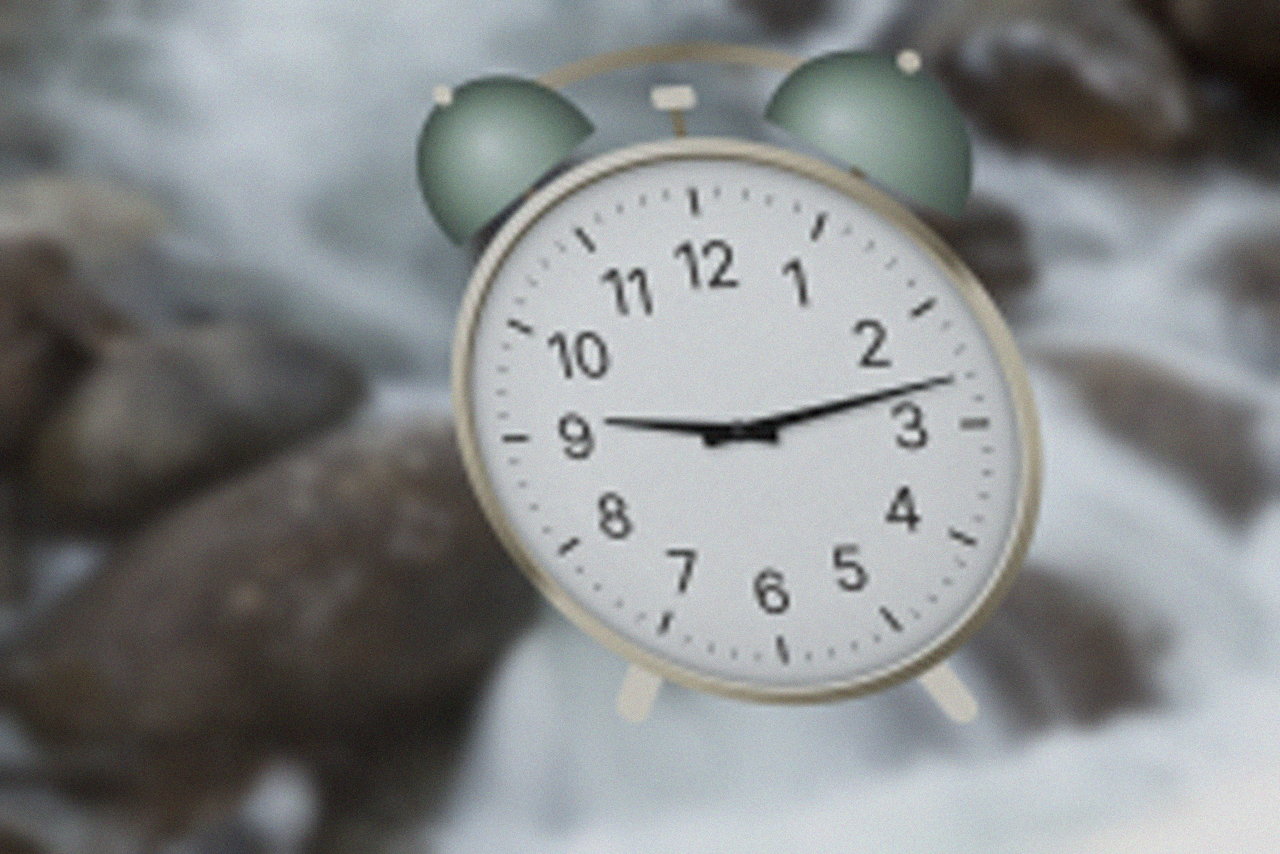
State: 9 h 13 min
